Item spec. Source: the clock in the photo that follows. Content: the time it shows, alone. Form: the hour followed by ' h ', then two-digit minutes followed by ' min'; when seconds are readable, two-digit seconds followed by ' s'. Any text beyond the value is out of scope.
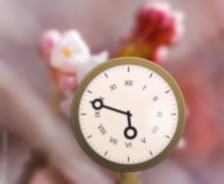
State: 5 h 48 min
